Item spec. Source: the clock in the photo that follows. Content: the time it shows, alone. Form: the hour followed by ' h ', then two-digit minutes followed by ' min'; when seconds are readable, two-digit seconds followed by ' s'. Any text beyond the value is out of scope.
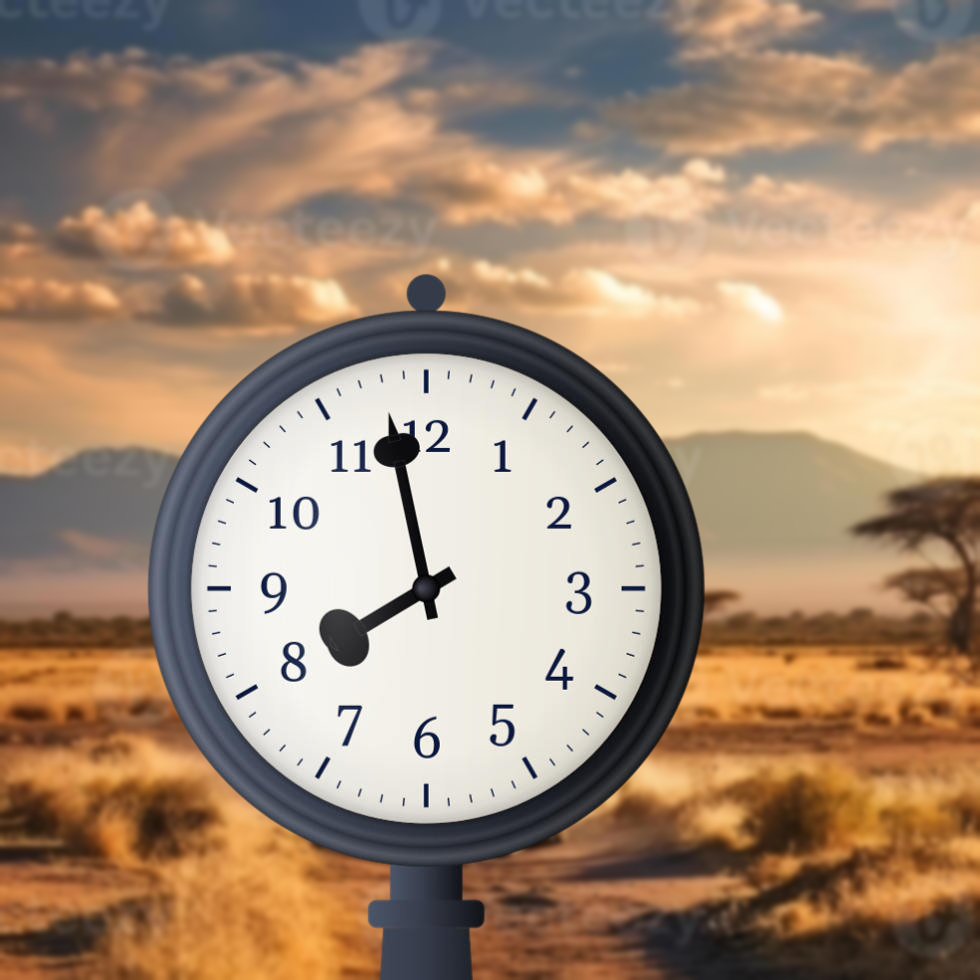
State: 7 h 58 min
